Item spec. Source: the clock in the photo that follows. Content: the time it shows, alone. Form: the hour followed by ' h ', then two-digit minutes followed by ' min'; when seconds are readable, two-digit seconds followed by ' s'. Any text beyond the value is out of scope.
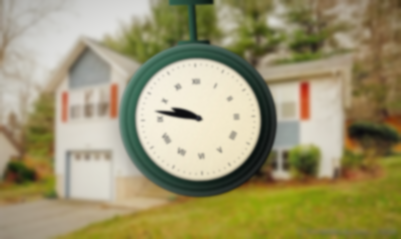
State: 9 h 47 min
